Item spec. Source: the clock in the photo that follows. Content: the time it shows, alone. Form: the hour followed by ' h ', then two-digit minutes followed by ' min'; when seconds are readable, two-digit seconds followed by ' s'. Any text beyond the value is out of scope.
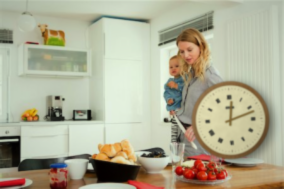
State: 12 h 12 min
